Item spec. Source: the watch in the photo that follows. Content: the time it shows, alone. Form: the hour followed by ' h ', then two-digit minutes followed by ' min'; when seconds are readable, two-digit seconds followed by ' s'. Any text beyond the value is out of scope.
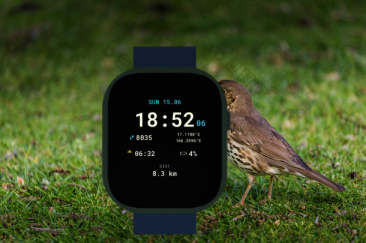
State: 18 h 52 min 06 s
